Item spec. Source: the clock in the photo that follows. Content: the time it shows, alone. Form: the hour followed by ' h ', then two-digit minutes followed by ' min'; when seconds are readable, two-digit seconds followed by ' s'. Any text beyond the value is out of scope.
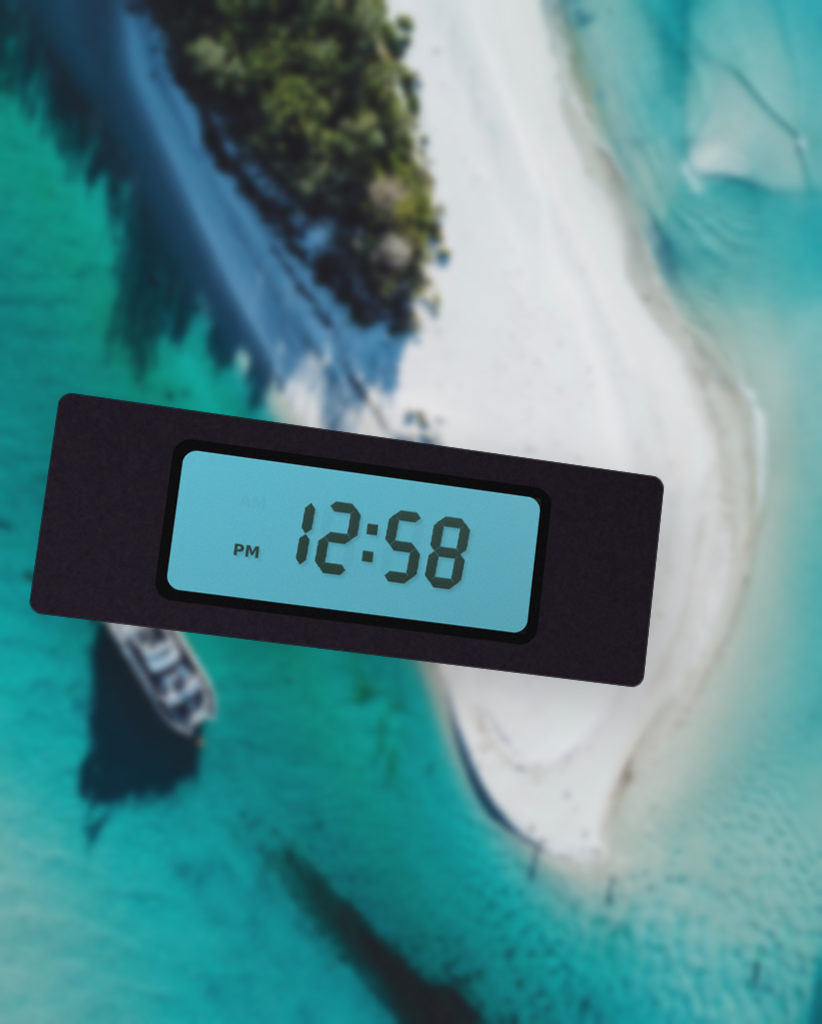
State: 12 h 58 min
